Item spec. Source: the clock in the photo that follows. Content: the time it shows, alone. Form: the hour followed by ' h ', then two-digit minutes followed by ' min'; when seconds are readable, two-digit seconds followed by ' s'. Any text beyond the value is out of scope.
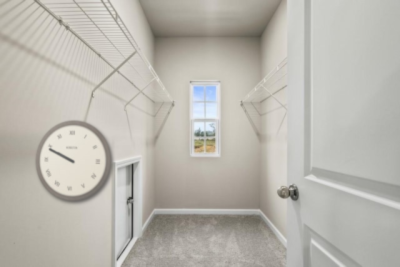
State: 9 h 49 min
